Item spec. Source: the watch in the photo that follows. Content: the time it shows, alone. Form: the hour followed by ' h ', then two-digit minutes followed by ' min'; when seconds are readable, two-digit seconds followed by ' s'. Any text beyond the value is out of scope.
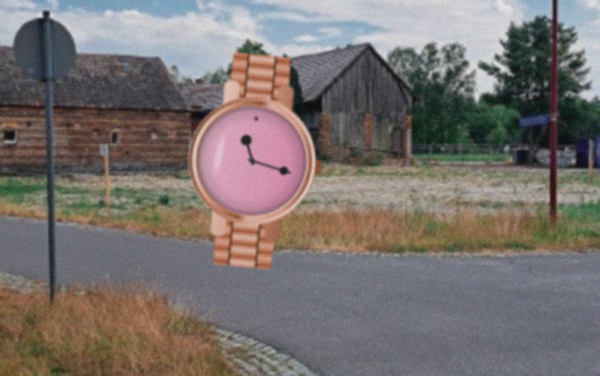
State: 11 h 17 min
